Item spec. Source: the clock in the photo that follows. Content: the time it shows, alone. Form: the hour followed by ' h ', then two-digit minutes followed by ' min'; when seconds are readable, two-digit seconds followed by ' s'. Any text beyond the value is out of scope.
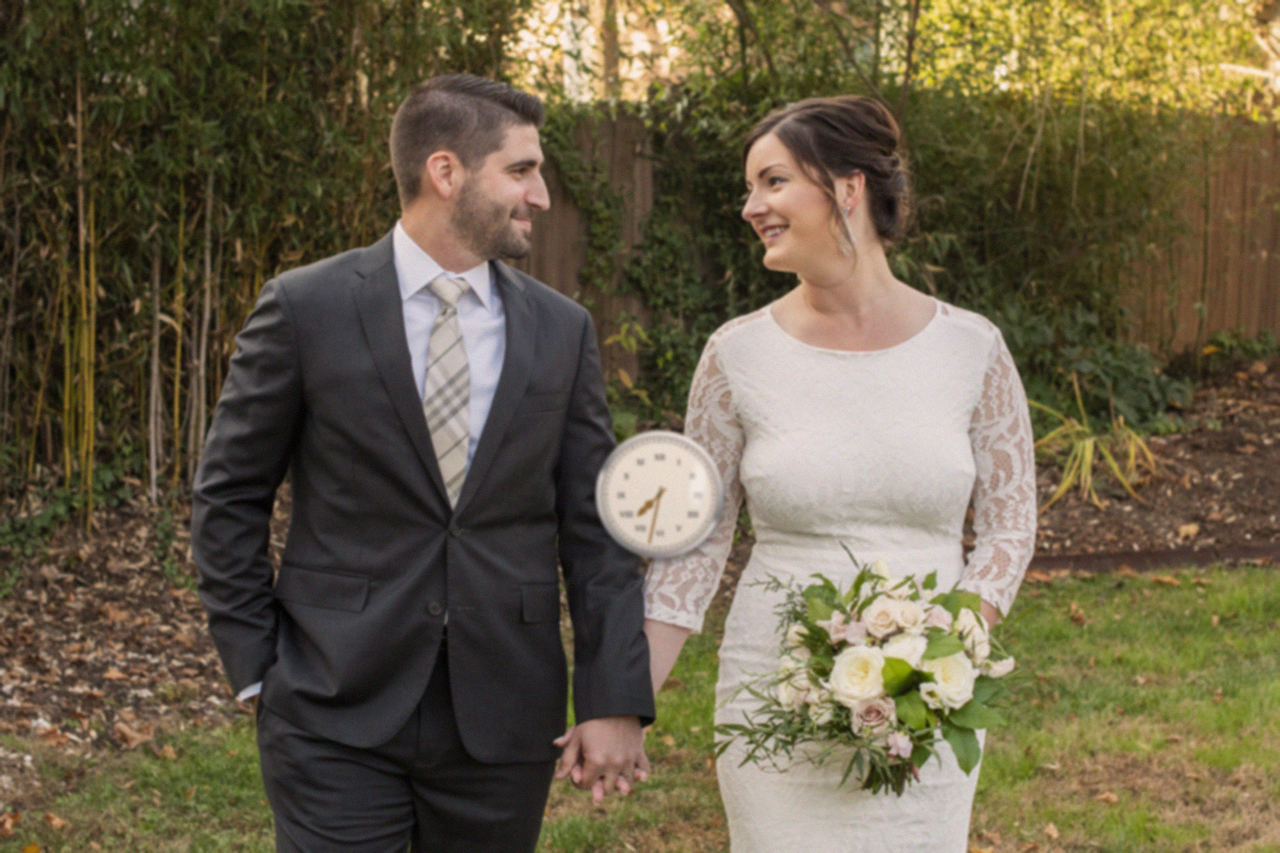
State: 7 h 32 min
